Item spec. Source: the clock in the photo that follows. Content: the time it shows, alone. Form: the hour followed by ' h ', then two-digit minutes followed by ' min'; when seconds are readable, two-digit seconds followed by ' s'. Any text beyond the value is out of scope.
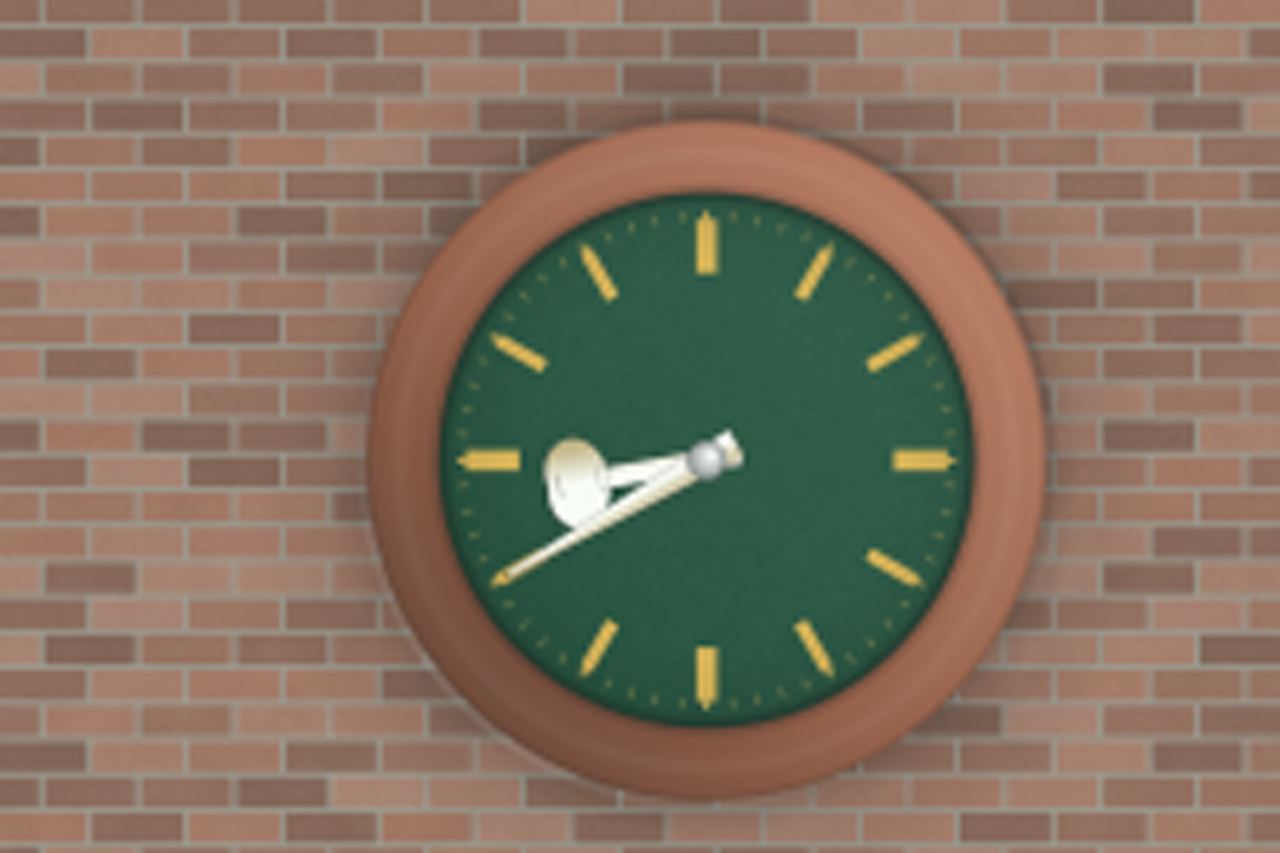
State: 8 h 40 min
